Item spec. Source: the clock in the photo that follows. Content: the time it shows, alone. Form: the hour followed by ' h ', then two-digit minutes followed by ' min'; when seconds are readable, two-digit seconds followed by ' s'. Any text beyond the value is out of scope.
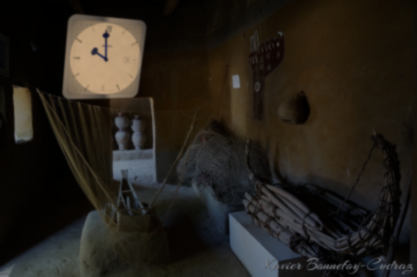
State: 9 h 59 min
